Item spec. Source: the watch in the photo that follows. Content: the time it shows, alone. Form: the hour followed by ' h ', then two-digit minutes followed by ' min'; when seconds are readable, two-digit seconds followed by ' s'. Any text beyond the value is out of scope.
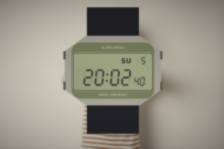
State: 20 h 02 min
